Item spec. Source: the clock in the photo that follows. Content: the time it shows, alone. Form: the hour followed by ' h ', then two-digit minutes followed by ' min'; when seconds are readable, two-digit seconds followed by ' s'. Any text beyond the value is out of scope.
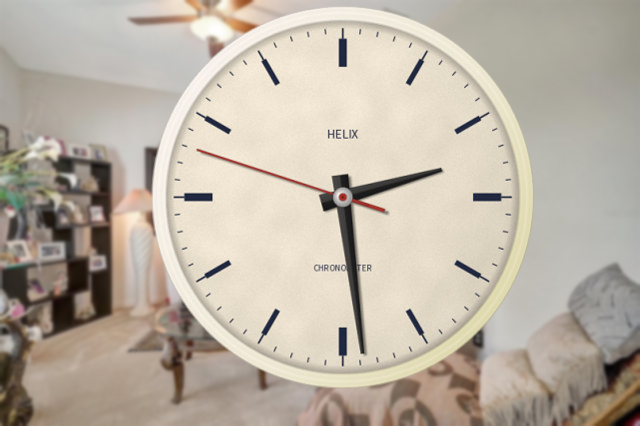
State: 2 h 28 min 48 s
